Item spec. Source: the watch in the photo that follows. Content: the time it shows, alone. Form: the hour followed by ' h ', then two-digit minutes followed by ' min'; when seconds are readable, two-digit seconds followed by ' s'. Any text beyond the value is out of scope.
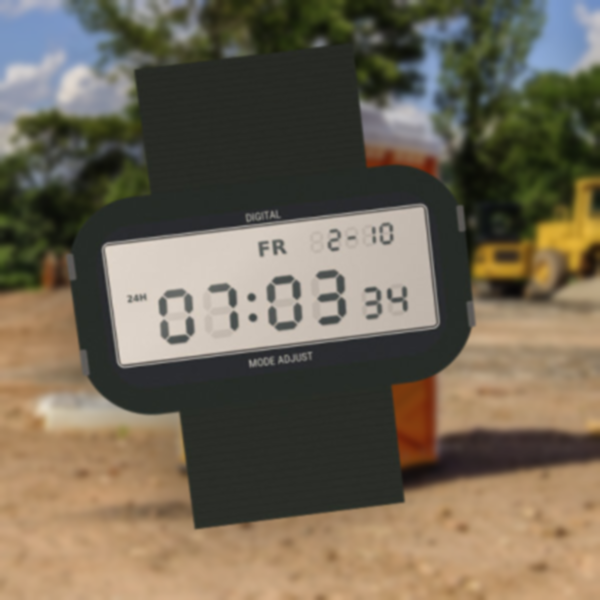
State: 7 h 03 min 34 s
